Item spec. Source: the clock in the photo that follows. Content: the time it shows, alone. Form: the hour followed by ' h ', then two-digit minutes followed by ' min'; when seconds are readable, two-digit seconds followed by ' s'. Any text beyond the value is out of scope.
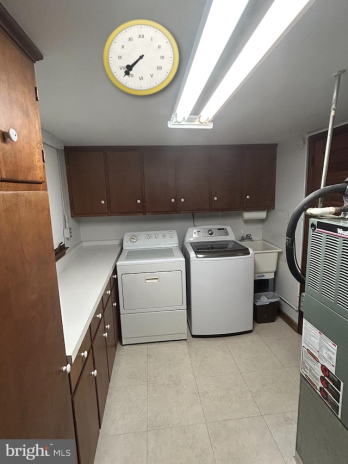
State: 7 h 37 min
